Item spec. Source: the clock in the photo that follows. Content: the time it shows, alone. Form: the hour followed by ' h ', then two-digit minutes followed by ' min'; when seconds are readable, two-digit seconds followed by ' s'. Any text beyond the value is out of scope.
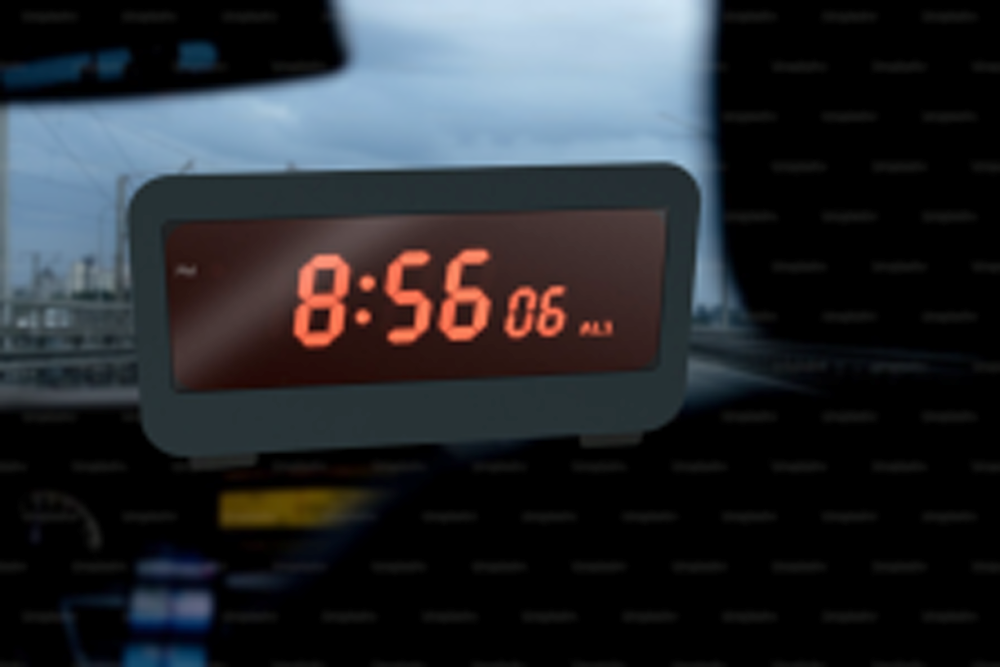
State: 8 h 56 min 06 s
